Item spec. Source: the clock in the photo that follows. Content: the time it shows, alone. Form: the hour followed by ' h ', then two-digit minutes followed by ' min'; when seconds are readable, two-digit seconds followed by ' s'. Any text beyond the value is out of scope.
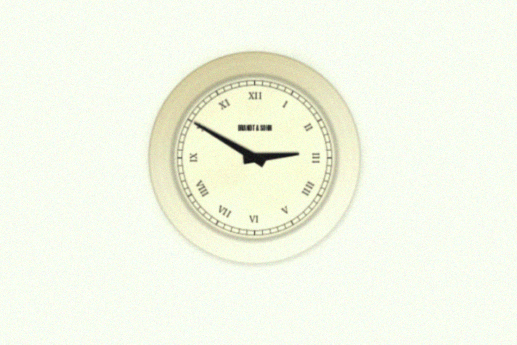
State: 2 h 50 min
